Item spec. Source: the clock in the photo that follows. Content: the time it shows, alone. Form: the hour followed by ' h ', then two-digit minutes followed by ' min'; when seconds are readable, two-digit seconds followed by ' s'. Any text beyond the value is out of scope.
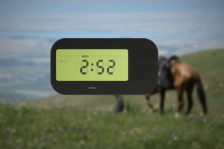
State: 2 h 52 min
